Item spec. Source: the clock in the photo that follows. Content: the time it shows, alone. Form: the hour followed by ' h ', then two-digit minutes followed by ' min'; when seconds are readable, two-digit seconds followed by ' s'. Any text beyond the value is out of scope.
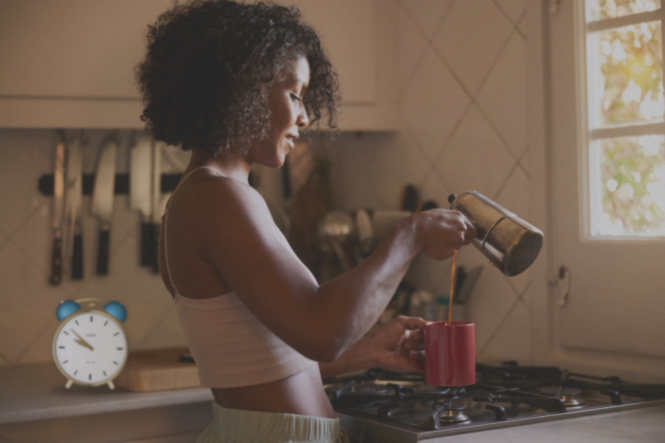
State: 9 h 52 min
